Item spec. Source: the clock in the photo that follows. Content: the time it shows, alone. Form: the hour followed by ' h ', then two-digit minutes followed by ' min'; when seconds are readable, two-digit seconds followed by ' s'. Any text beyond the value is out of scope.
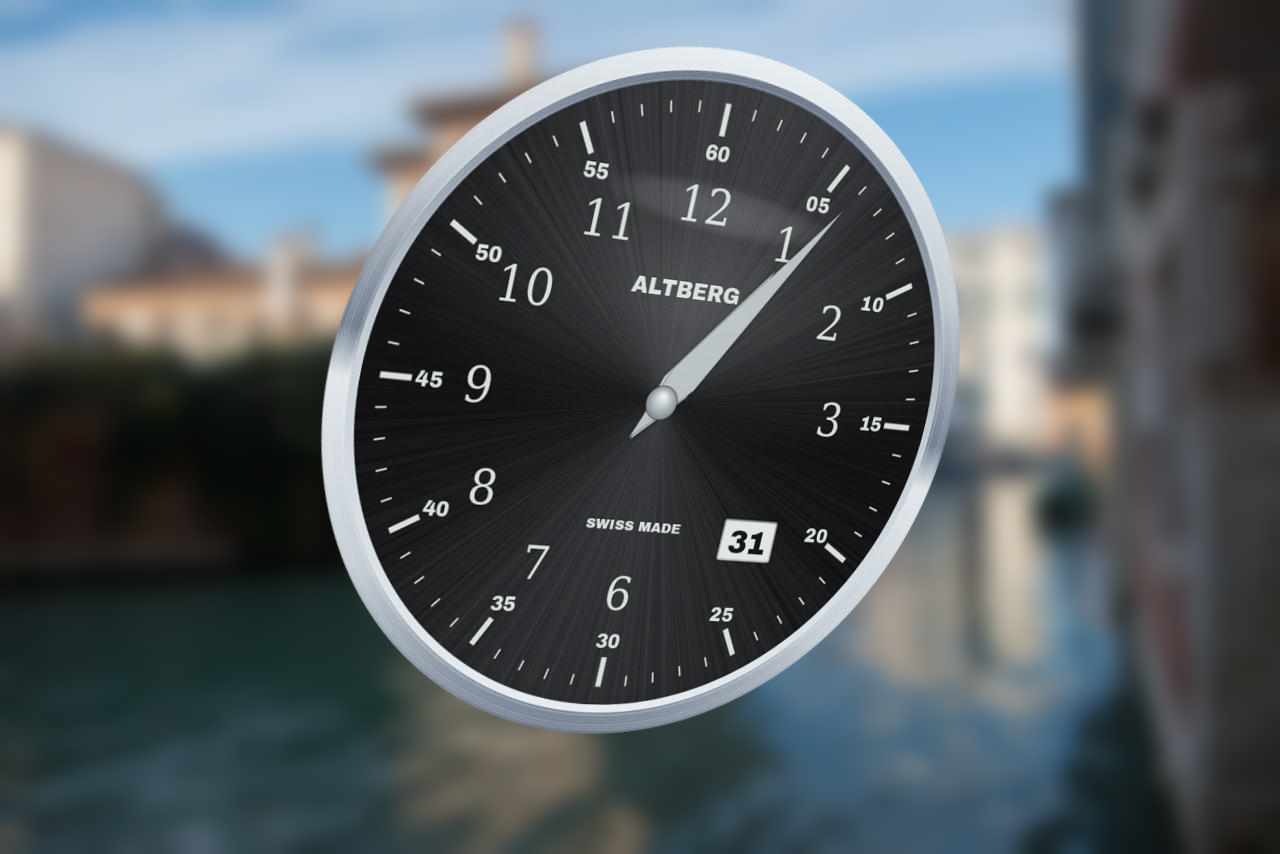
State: 1 h 06 min
